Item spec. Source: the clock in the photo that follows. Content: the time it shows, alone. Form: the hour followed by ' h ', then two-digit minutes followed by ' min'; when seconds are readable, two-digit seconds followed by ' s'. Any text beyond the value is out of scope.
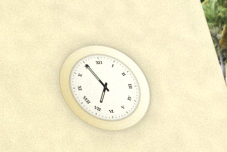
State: 6 h 55 min
